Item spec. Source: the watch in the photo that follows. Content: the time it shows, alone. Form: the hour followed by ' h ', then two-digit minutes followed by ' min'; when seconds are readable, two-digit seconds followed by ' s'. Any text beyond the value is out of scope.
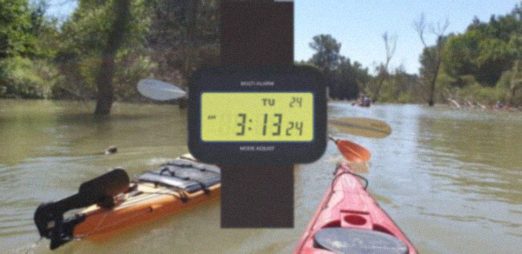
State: 3 h 13 min 24 s
